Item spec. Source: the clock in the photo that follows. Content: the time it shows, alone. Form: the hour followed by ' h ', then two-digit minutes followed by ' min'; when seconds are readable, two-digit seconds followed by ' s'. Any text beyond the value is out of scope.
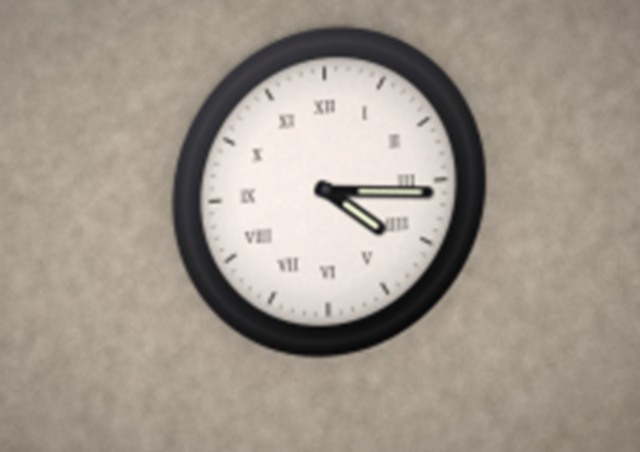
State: 4 h 16 min
